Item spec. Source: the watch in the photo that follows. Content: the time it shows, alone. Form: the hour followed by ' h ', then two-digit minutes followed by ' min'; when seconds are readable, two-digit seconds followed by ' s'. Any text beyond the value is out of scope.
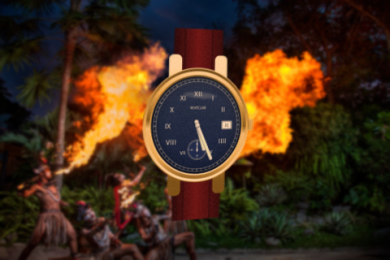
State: 5 h 26 min
